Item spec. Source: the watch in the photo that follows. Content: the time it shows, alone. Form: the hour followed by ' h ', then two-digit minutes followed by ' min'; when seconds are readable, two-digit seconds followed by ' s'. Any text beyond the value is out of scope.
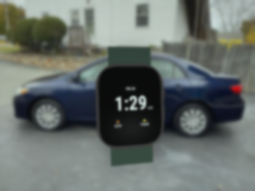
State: 1 h 29 min
